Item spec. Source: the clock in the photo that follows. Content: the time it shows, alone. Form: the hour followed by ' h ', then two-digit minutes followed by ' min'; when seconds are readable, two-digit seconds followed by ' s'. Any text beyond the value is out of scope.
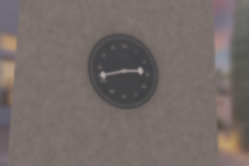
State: 2 h 42 min
